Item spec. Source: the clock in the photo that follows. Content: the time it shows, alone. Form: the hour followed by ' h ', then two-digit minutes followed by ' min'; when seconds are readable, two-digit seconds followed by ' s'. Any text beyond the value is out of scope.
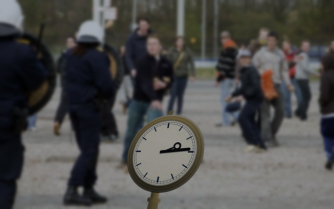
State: 2 h 14 min
